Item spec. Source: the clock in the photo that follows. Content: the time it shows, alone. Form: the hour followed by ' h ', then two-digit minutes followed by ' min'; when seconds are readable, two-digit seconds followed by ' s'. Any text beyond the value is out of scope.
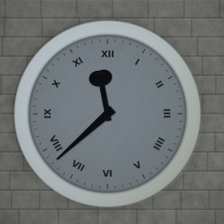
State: 11 h 38 min
